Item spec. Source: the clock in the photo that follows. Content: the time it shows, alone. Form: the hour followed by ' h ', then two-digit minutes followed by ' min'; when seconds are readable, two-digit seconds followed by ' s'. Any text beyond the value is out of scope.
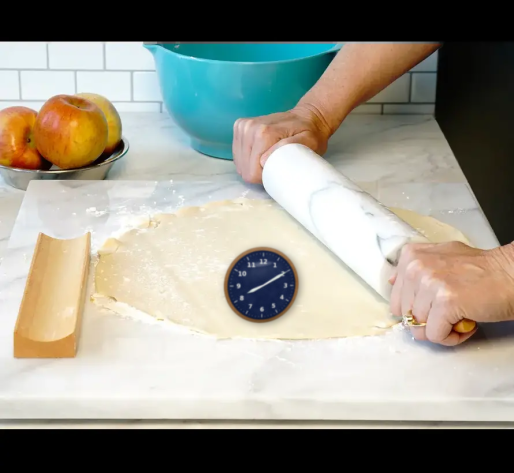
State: 8 h 10 min
